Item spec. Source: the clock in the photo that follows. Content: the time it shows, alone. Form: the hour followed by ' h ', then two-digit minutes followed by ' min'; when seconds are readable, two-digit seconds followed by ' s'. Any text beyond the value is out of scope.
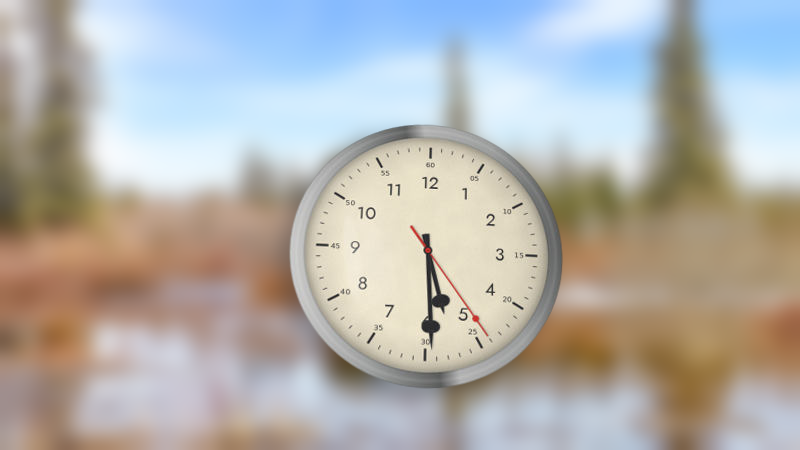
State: 5 h 29 min 24 s
